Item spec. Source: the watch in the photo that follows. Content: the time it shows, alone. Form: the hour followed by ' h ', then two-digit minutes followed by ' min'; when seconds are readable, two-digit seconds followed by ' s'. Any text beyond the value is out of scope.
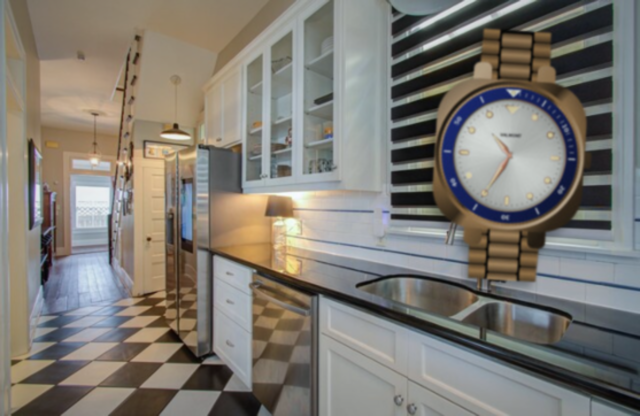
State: 10 h 35 min
